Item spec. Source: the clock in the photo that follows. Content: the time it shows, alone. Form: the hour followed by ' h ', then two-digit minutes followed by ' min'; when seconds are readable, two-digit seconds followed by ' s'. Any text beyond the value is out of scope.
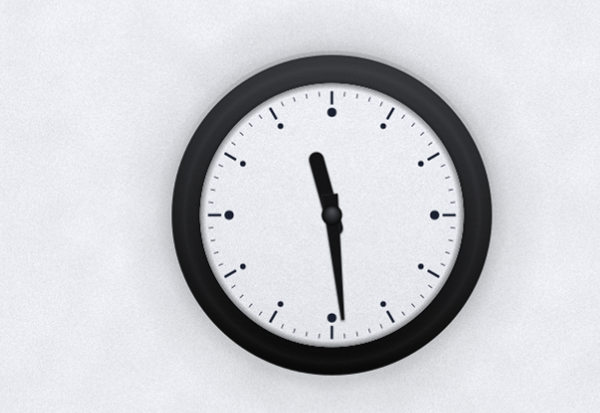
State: 11 h 29 min
